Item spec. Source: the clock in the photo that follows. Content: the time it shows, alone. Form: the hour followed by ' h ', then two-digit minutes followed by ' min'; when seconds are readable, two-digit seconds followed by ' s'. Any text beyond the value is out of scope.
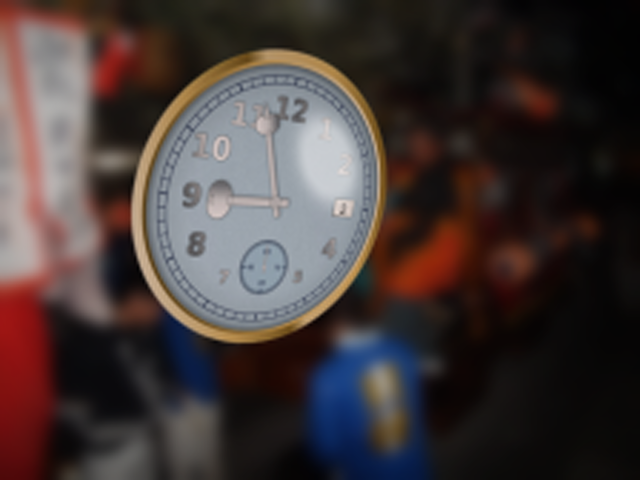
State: 8 h 57 min
